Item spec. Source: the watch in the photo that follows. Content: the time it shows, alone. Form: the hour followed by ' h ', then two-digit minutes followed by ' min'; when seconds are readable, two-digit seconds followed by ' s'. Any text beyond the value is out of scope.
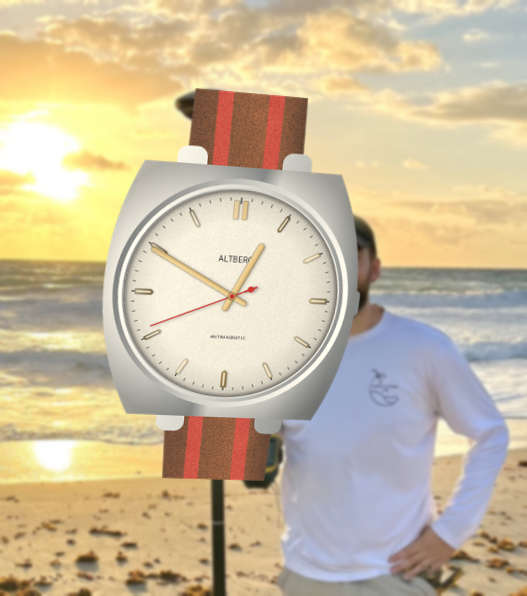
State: 12 h 49 min 41 s
